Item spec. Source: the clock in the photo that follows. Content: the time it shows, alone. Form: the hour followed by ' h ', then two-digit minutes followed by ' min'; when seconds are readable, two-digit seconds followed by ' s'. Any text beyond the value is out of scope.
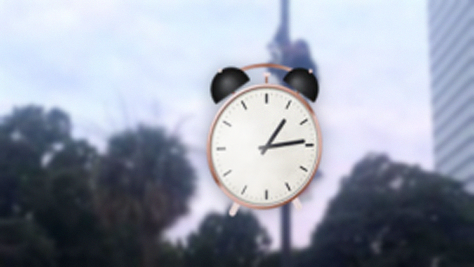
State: 1 h 14 min
